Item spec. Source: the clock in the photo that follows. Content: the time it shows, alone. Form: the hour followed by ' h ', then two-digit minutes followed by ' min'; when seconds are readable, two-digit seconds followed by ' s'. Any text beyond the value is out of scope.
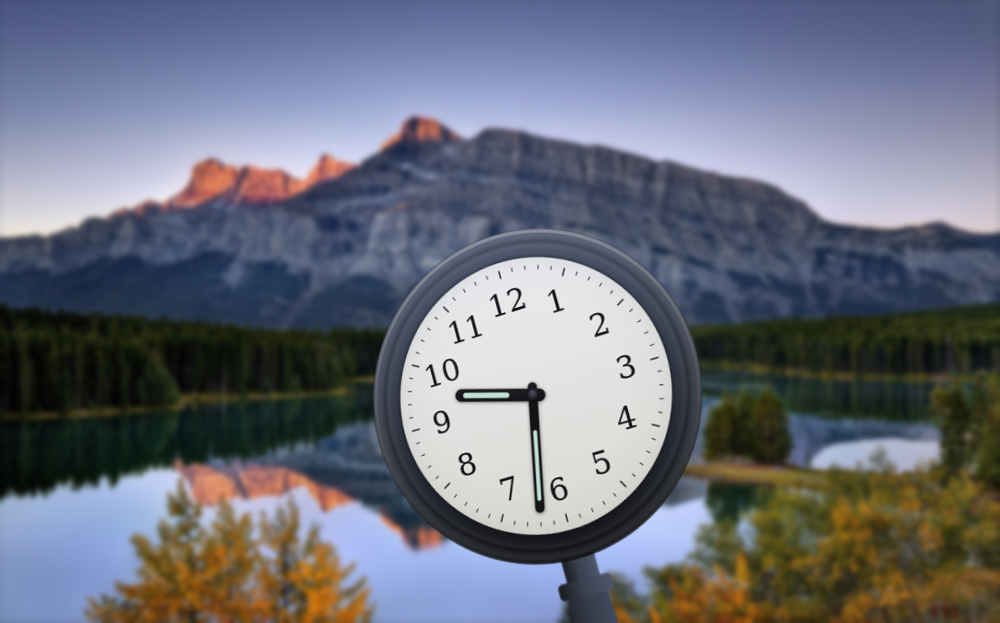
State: 9 h 32 min
